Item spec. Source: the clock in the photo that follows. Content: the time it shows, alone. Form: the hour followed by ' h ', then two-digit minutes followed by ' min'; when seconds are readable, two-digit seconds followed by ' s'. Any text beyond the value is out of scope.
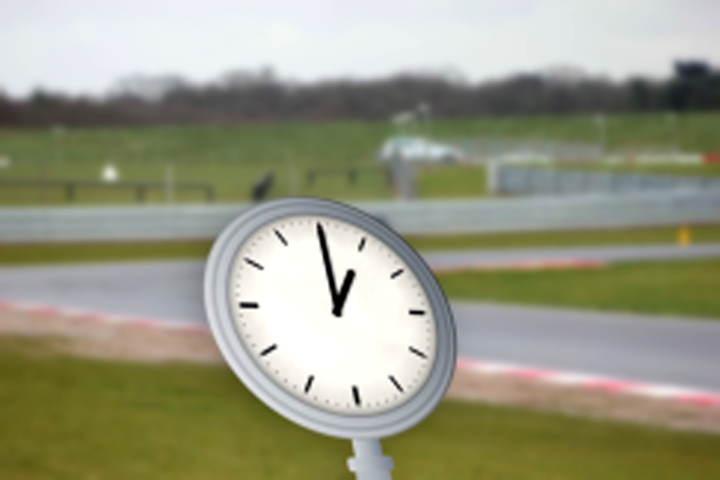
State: 1 h 00 min
